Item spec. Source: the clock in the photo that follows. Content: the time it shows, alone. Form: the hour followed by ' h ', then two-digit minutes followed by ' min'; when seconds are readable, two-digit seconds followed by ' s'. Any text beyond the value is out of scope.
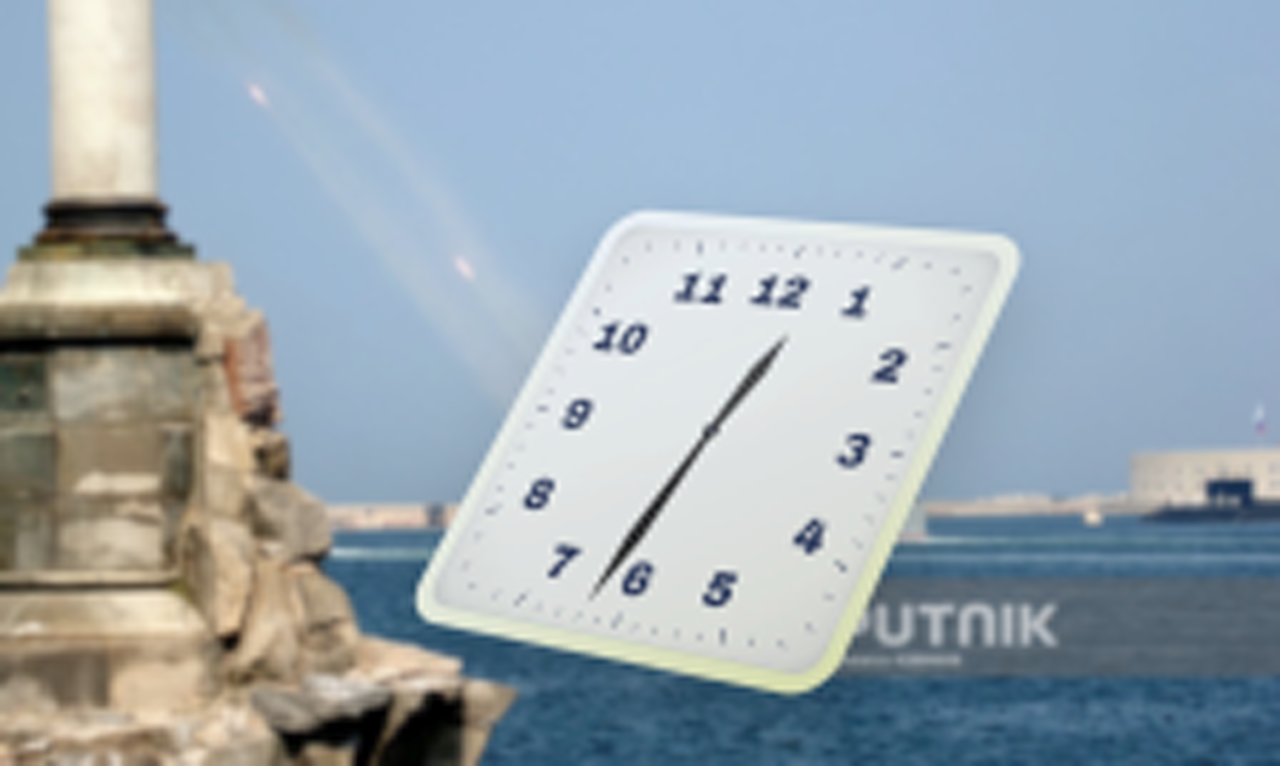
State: 12 h 32 min
